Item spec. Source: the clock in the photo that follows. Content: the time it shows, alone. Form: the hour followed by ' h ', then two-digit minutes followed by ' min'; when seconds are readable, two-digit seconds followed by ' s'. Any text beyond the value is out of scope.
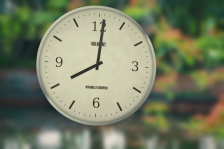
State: 8 h 01 min
